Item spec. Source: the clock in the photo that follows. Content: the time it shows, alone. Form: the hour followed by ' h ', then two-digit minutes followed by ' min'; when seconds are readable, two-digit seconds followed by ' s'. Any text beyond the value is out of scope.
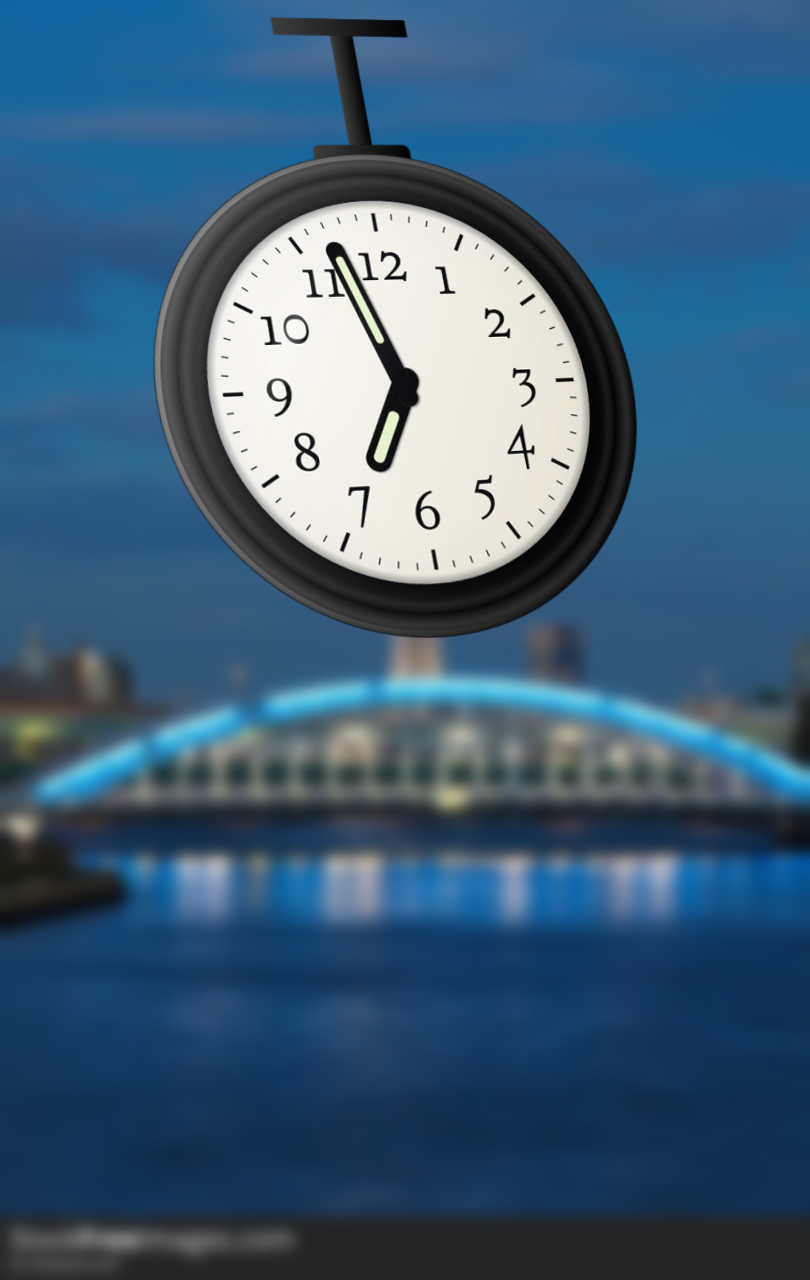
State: 6 h 57 min
